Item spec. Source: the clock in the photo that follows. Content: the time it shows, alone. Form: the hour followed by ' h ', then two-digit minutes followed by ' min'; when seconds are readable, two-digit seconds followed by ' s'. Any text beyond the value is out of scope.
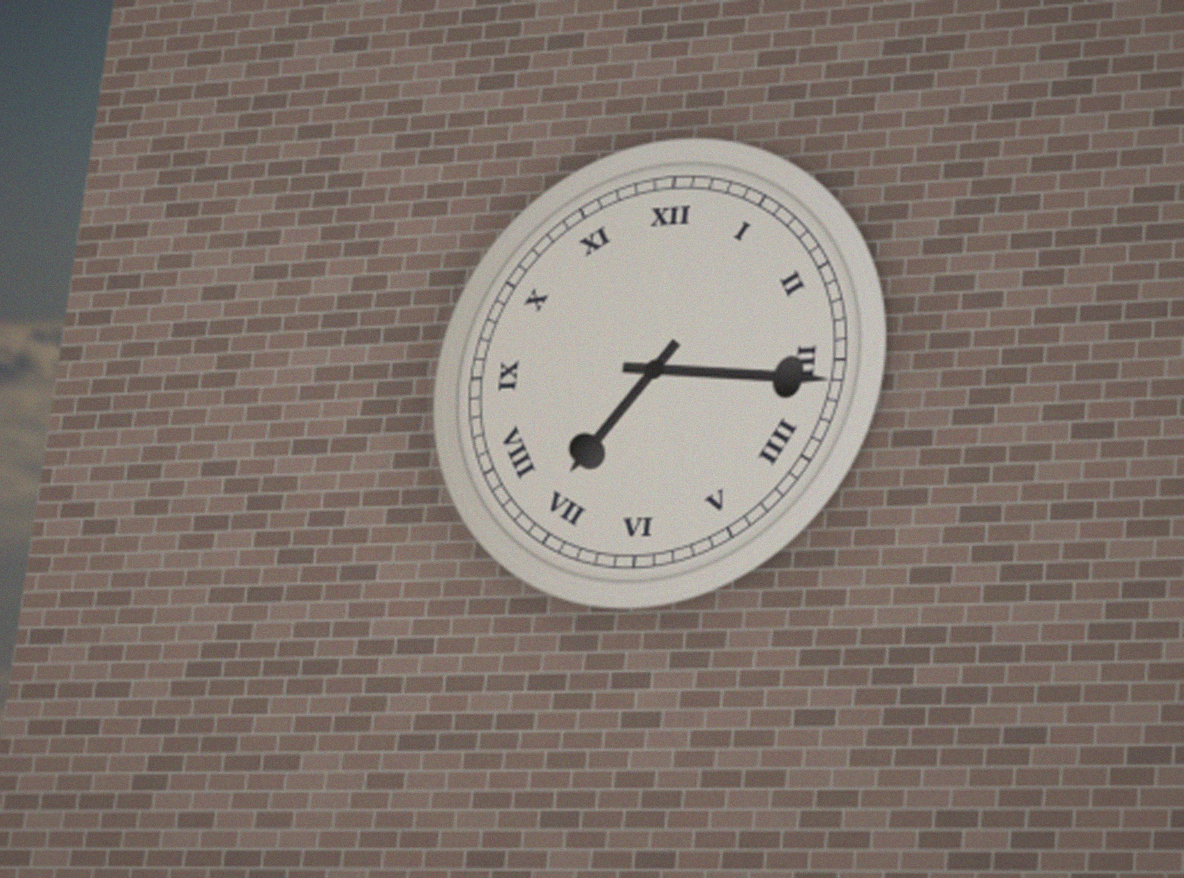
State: 7 h 16 min
